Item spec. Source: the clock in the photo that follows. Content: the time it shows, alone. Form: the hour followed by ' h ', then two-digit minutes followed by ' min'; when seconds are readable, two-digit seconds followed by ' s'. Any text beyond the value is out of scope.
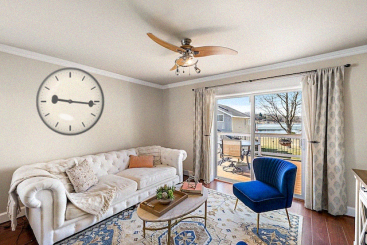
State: 9 h 16 min
